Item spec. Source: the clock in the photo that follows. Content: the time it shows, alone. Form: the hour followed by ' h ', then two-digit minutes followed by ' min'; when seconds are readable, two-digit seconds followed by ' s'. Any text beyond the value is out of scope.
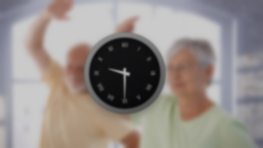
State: 9 h 30 min
